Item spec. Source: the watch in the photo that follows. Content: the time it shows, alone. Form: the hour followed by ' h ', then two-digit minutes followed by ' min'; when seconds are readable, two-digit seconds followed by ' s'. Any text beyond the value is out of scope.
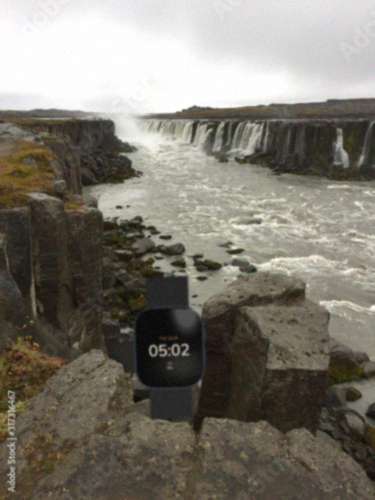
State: 5 h 02 min
